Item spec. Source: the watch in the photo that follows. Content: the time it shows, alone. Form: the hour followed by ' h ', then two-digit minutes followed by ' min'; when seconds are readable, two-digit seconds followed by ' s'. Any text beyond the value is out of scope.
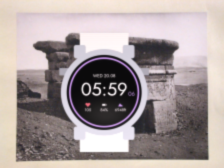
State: 5 h 59 min
